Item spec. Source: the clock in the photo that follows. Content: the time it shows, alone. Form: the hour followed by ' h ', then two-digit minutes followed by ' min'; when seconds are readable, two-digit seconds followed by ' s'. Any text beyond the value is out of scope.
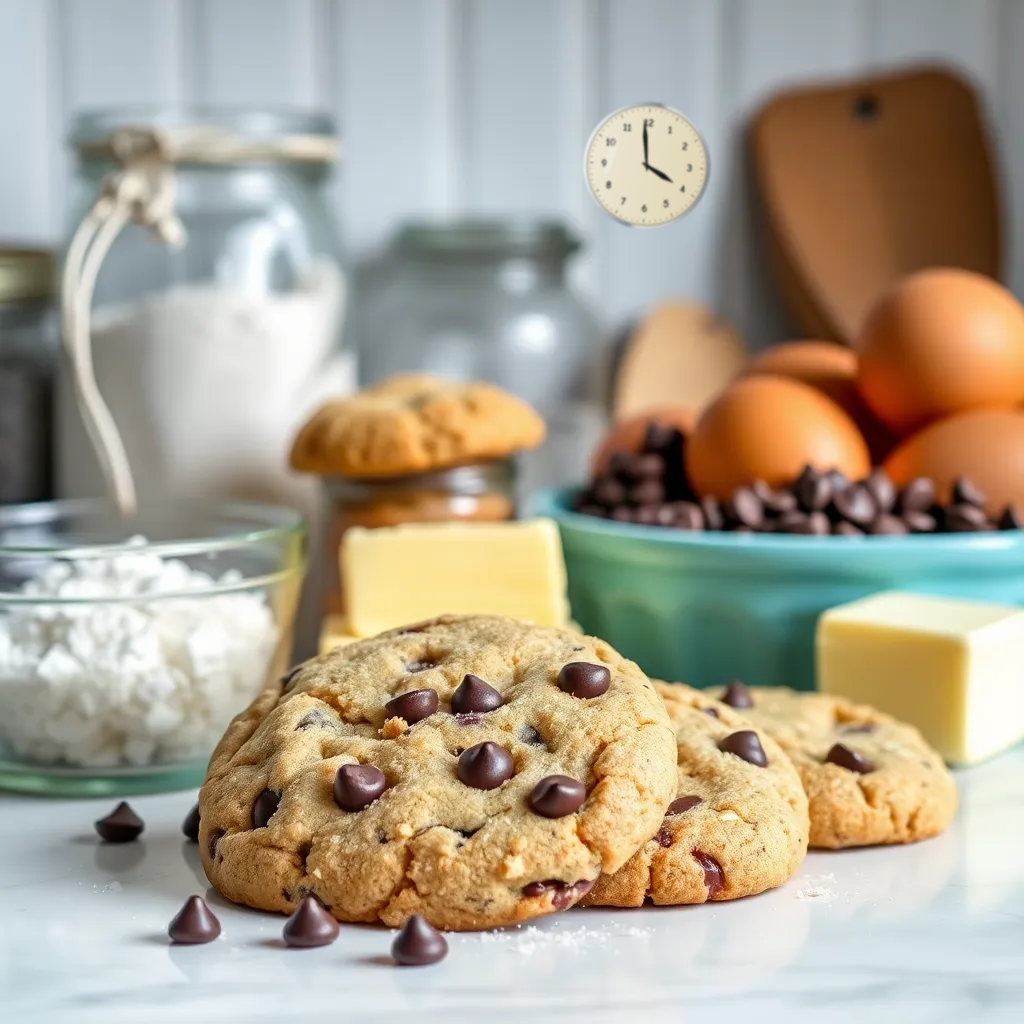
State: 3 h 59 min
